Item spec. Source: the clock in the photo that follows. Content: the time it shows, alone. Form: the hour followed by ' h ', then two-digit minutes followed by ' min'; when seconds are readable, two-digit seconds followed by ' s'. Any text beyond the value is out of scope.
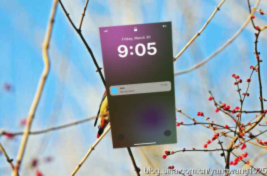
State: 9 h 05 min
